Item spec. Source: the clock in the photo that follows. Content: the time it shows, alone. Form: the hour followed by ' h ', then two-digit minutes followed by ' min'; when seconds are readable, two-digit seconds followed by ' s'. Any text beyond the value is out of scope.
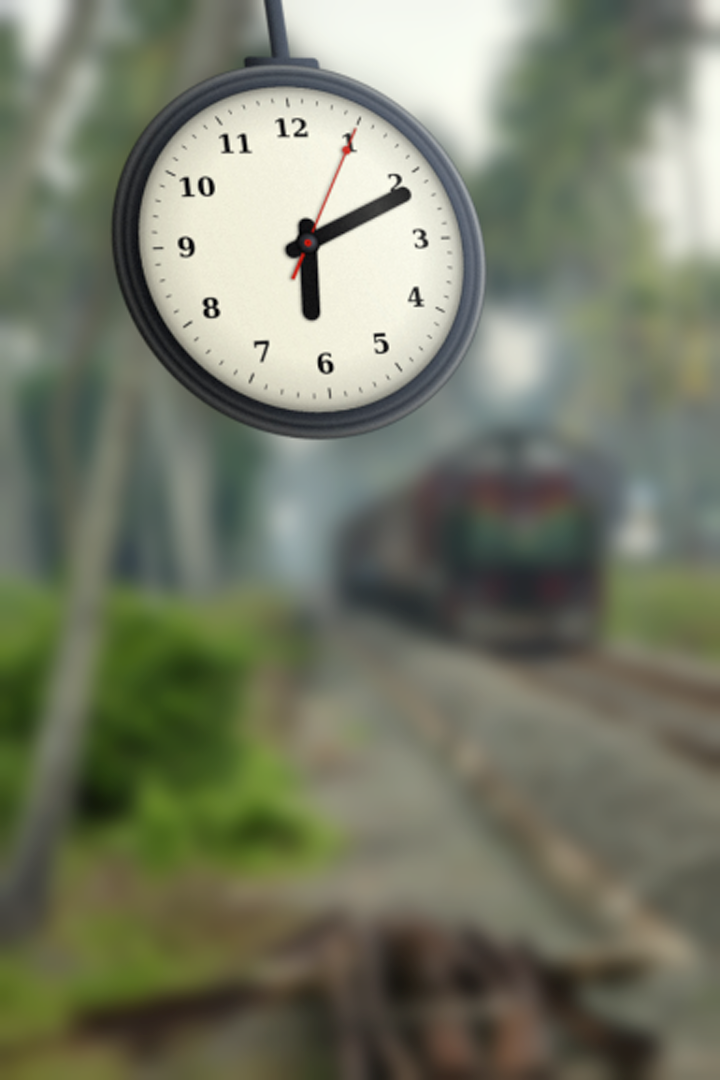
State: 6 h 11 min 05 s
